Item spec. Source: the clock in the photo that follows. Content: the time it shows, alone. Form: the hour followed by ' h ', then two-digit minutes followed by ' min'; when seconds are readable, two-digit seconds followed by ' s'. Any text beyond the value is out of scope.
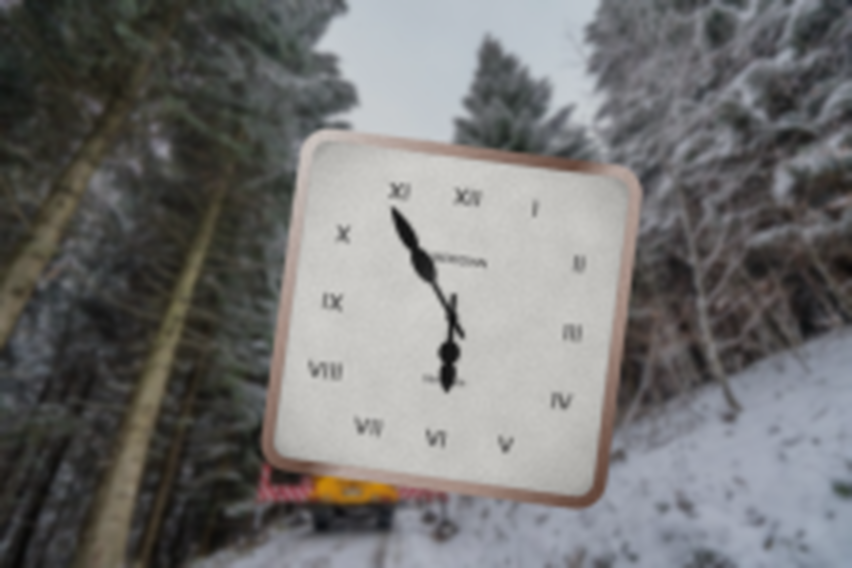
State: 5 h 54 min
